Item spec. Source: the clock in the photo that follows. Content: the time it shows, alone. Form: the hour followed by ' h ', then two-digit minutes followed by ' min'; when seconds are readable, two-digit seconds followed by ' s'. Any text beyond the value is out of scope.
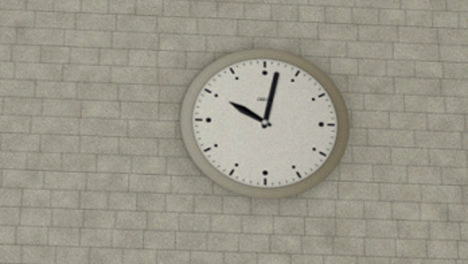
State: 10 h 02 min
